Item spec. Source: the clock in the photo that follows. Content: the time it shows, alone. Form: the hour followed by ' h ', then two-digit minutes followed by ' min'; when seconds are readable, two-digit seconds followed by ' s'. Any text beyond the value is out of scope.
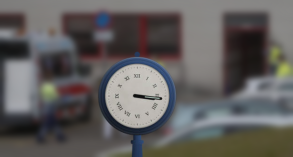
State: 3 h 16 min
